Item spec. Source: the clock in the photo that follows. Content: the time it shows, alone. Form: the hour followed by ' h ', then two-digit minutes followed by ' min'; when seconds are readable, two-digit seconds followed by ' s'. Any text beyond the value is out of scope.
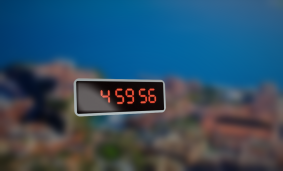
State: 4 h 59 min 56 s
